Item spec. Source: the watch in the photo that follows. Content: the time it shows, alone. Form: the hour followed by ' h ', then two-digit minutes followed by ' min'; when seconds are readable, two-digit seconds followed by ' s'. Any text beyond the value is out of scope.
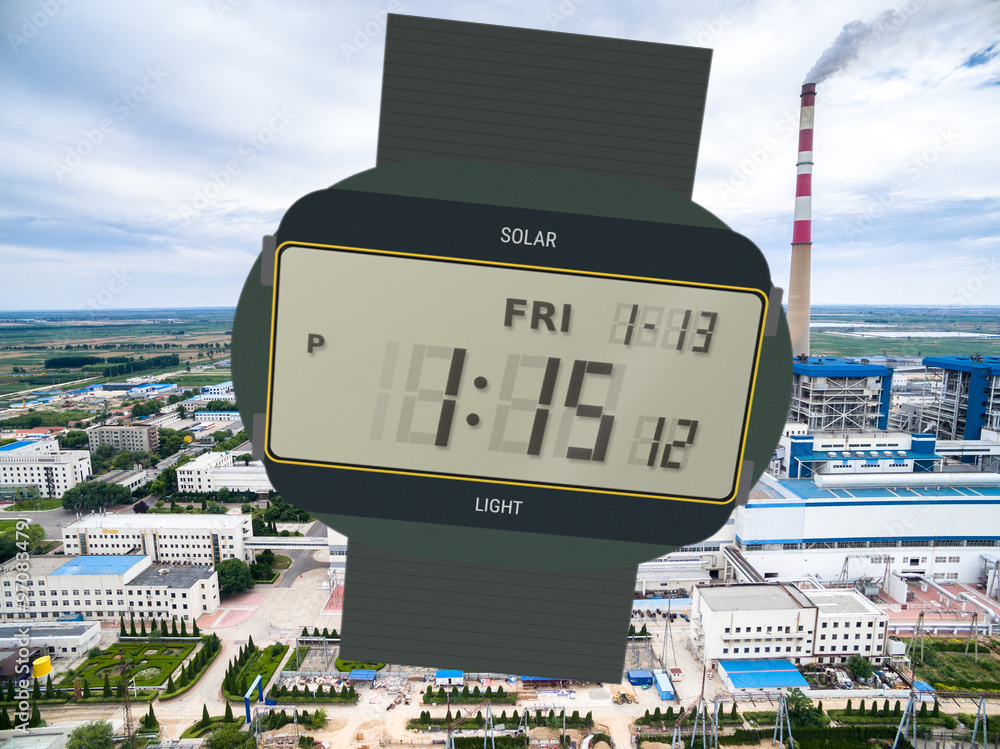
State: 1 h 15 min 12 s
